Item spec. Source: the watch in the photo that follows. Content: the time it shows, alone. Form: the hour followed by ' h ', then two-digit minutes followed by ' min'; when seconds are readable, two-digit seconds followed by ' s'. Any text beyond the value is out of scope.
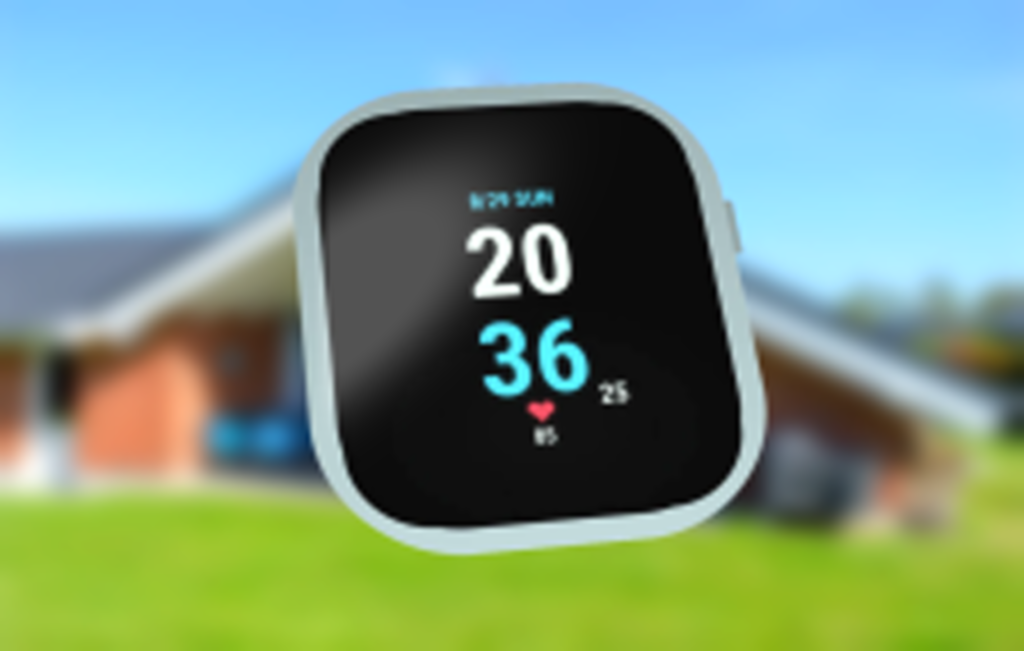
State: 20 h 36 min
